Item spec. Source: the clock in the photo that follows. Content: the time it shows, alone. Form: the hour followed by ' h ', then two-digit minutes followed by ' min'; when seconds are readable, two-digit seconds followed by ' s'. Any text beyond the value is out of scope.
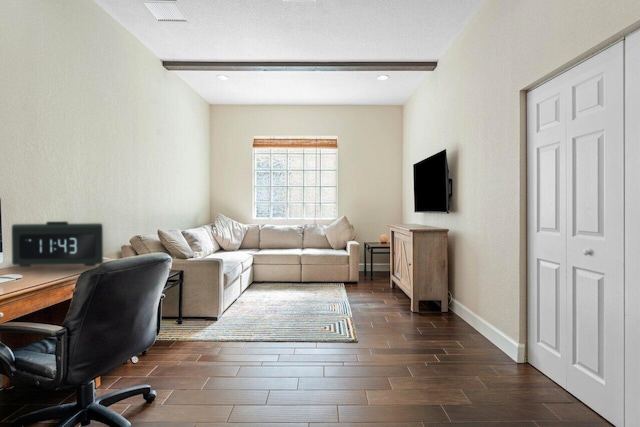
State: 11 h 43 min
